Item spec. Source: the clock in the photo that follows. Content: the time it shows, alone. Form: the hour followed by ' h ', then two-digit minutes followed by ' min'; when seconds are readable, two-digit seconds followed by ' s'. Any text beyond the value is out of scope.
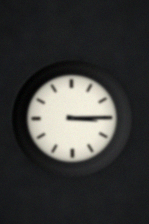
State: 3 h 15 min
